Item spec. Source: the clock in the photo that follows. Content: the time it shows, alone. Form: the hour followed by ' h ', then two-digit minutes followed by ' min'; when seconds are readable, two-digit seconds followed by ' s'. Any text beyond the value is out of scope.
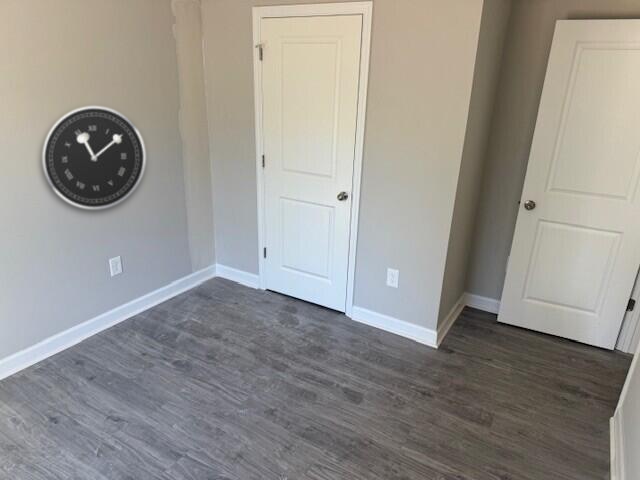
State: 11 h 09 min
